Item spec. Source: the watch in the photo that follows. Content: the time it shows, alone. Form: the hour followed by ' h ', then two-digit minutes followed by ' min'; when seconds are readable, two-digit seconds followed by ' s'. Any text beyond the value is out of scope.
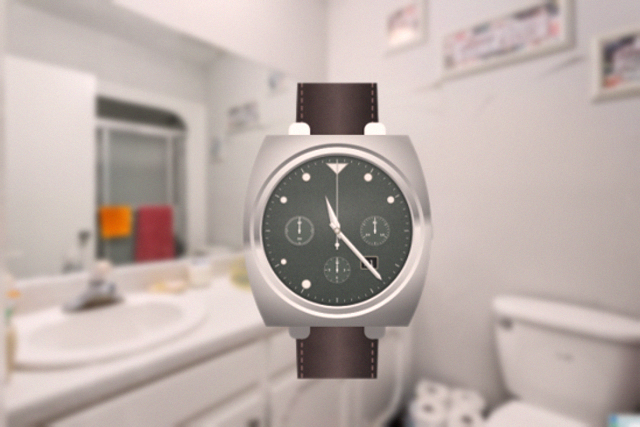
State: 11 h 23 min
